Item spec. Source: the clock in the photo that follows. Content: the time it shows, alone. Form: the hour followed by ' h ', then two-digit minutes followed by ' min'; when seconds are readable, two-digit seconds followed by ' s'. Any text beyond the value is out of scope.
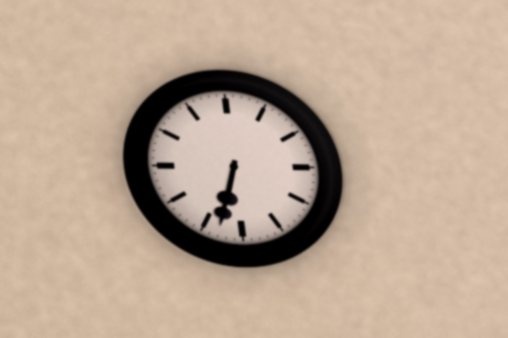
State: 6 h 33 min
